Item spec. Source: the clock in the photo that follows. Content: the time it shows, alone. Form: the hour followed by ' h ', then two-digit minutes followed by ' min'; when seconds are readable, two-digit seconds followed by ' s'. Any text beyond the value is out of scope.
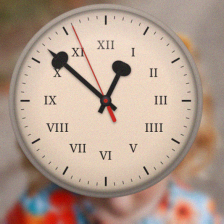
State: 12 h 51 min 56 s
